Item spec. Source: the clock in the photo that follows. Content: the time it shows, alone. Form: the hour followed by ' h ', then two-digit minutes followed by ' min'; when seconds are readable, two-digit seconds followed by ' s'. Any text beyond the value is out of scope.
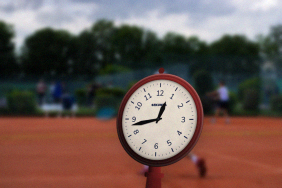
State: 12 h 43 min
